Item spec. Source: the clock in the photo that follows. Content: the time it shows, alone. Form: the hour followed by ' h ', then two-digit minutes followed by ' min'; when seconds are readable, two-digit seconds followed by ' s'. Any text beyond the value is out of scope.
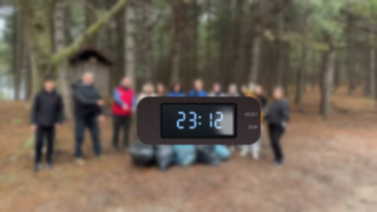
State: 23 h 12 min
